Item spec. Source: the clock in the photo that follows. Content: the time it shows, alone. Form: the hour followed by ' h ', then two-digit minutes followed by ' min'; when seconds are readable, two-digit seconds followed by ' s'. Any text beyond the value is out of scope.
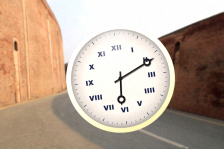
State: 6 h 11 min
